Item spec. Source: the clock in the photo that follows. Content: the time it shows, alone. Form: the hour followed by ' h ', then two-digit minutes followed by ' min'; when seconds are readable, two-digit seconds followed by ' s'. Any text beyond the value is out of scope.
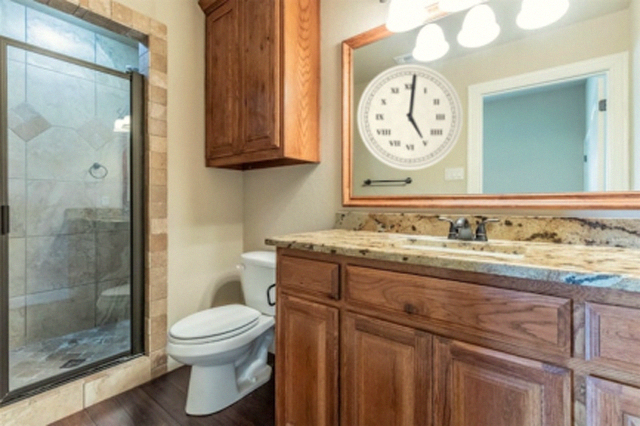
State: 5 h 01 min
